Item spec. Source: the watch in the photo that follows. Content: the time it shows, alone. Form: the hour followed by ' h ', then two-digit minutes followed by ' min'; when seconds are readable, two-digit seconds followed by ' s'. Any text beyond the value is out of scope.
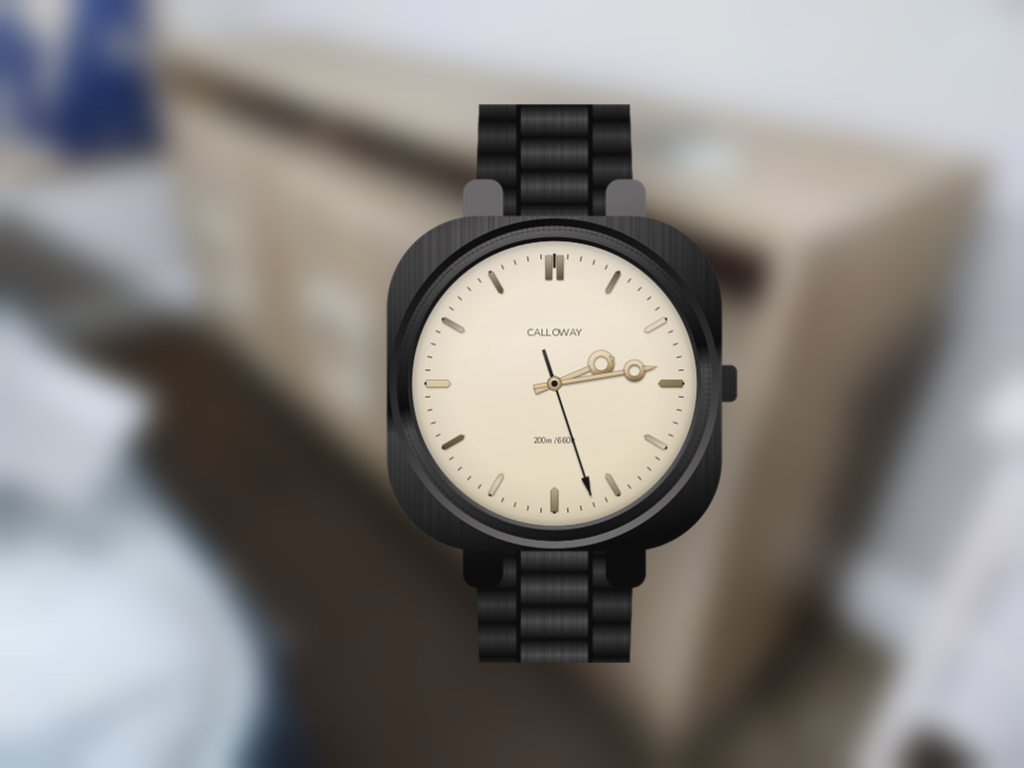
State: 2 h 13 min 27 s
